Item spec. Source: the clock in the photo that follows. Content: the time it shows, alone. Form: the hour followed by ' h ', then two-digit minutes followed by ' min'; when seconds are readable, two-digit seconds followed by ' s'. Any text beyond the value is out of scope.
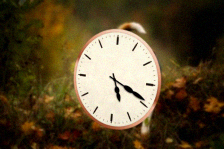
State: 5 h 19 min
